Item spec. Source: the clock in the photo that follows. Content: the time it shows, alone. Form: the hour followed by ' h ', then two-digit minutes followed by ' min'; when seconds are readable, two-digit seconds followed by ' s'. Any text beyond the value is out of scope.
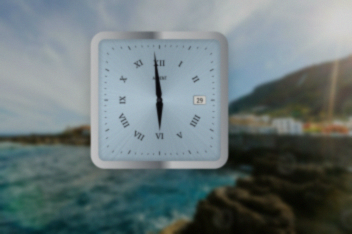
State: 5 h 59 min
